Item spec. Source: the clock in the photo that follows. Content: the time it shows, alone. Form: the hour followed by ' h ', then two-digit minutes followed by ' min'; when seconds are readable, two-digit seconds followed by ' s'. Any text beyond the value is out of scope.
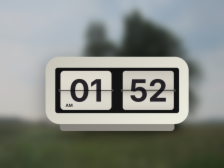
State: 1 h 52 min
